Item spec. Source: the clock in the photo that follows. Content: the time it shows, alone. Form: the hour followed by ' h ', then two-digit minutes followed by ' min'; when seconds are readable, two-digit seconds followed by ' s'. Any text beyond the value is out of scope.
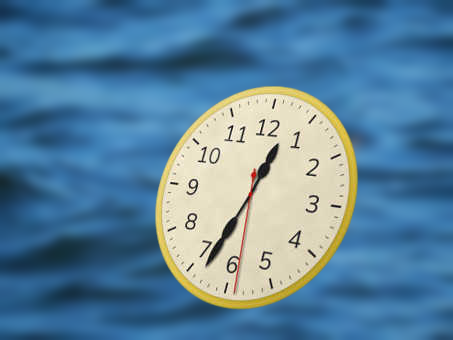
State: 12 h 33 min 29 s
